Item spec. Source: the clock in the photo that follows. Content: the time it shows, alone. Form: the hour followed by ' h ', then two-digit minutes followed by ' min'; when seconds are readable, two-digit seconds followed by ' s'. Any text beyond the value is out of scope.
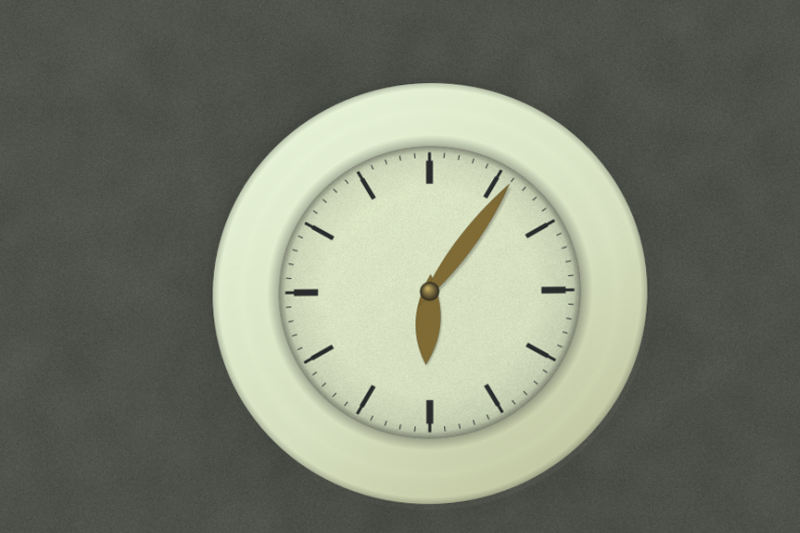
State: 6 h 06 min
